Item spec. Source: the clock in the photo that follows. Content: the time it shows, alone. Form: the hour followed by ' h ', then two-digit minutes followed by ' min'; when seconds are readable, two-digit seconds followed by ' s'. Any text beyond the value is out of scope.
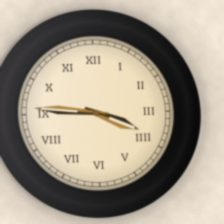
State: 3 h 46 min
